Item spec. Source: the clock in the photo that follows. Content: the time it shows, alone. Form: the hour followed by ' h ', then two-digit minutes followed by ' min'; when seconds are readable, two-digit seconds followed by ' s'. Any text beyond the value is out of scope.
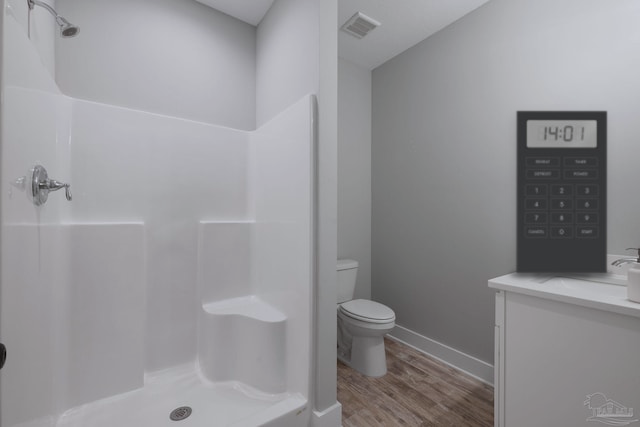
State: 14 h 01 min
